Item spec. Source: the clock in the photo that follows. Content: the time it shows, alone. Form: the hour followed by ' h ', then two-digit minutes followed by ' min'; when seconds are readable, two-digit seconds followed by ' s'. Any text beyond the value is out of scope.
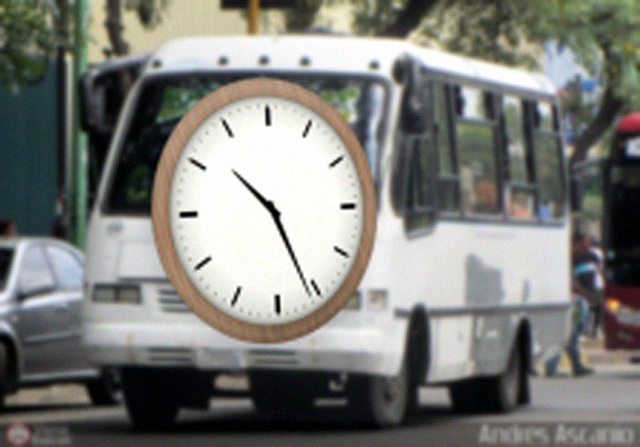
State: 10 h 26 min
